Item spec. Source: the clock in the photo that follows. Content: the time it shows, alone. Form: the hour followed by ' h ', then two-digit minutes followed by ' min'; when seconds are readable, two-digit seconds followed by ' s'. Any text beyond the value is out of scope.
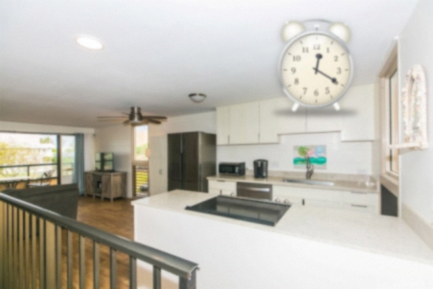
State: 12 h 20 min
